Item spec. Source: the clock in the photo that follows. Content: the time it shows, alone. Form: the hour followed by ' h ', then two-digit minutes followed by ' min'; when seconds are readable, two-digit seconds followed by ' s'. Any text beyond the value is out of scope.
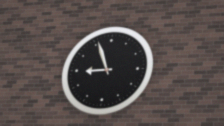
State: 8 h 56 min
